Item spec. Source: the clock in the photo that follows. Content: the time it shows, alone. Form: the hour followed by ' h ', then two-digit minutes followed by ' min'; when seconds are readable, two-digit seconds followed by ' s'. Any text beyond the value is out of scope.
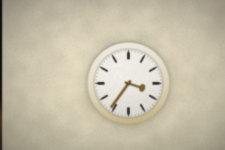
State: 3 h 36 min
